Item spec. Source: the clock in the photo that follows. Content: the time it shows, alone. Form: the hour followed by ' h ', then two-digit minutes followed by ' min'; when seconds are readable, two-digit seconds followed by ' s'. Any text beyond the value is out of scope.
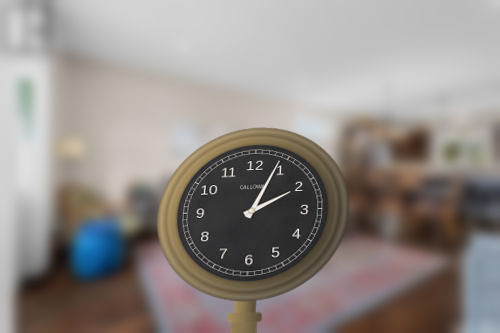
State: 2 h 04 min
